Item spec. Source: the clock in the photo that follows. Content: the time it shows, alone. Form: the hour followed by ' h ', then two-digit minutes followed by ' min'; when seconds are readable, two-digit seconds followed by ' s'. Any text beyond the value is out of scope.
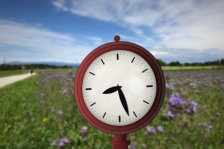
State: 8 h 27 min
